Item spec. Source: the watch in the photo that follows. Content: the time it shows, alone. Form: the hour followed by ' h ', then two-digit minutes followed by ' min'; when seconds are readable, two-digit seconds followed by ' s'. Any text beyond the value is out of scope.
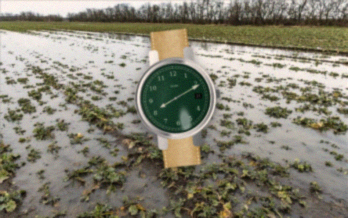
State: 8 h 11 min
